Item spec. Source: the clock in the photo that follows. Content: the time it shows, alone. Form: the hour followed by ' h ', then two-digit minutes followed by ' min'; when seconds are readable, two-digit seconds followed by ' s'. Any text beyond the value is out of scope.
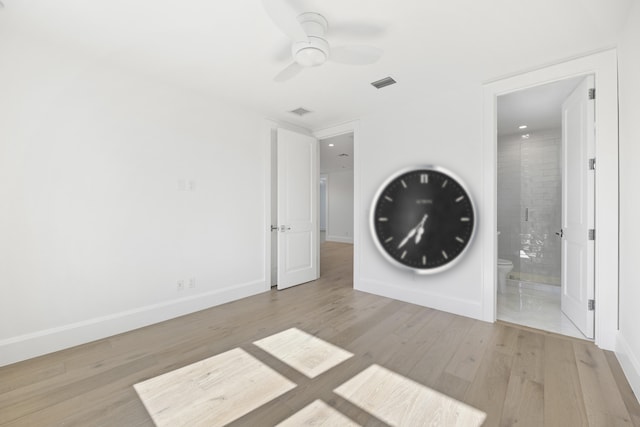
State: 6 h 37 min
